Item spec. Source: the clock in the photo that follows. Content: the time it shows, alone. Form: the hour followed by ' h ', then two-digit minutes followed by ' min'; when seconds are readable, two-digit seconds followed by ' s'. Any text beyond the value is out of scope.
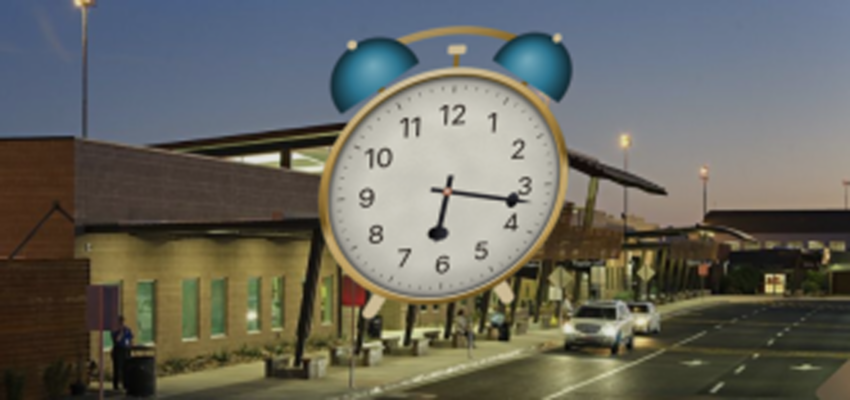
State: 6 h 17 min
